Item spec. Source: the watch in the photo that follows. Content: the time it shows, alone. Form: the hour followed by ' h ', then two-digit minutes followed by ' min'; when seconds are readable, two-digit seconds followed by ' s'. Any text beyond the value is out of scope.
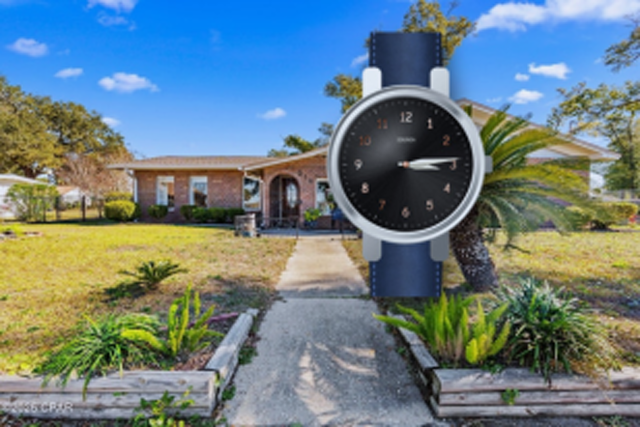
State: 3 h 14 min
